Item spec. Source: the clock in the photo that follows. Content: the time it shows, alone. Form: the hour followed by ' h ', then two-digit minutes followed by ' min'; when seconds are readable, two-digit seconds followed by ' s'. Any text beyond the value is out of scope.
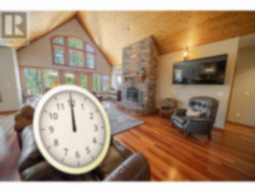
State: 12 h 00 min
